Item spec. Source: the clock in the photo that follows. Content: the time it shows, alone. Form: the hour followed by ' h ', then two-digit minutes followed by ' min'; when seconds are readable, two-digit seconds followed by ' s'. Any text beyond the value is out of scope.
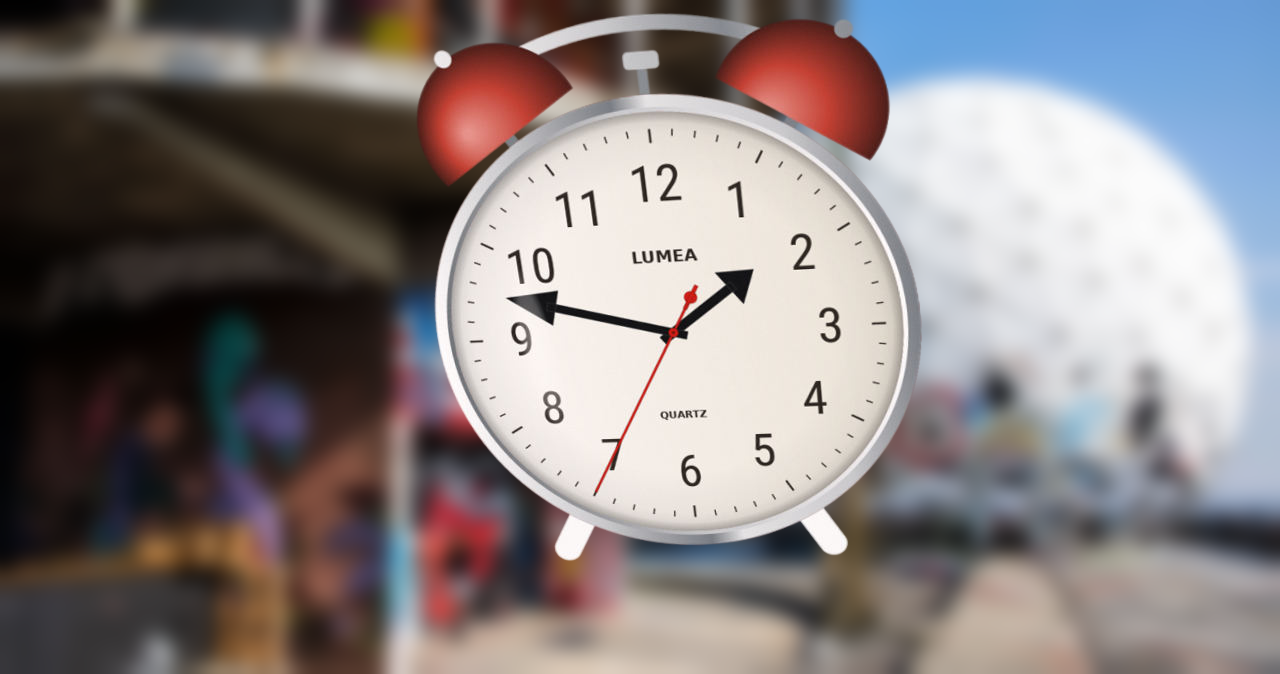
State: 1 h 47 min 35 s
